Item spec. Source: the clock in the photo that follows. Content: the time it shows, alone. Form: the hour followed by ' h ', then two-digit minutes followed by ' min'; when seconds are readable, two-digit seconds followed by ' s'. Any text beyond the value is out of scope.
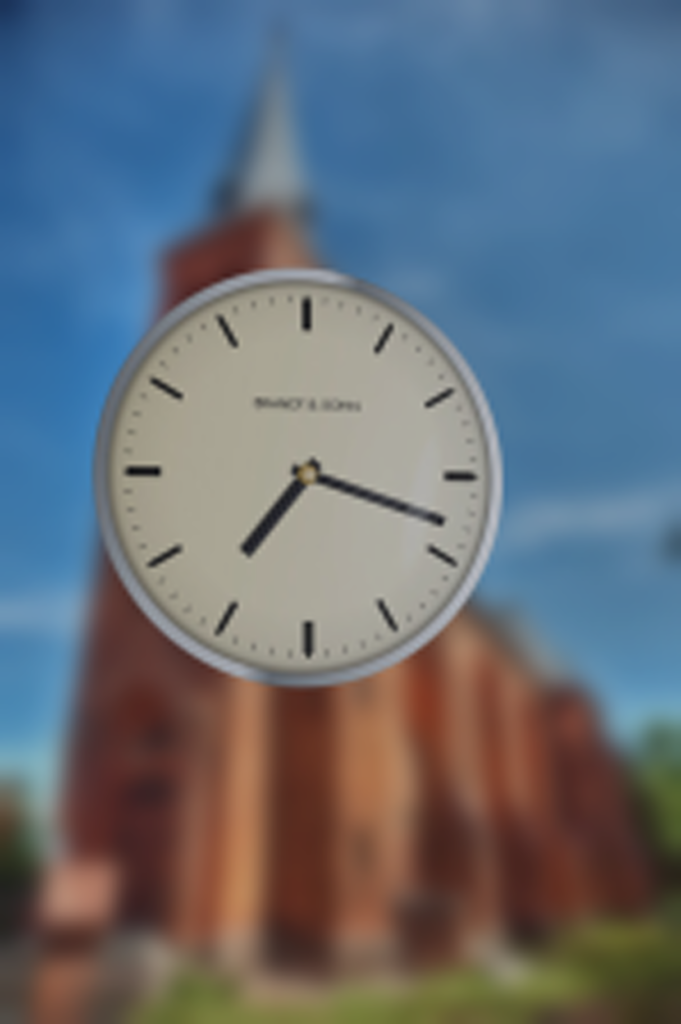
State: 7 h 18 min
